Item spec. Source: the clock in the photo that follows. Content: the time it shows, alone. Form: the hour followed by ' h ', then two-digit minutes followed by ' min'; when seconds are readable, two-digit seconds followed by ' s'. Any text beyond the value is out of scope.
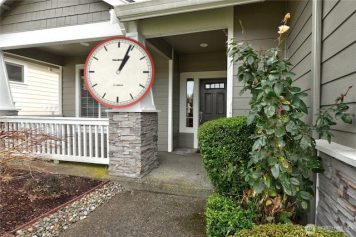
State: 1 h 04 min
